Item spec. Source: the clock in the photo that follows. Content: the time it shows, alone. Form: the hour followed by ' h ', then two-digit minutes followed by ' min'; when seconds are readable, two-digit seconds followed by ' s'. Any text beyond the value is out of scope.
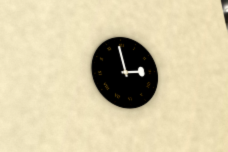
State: 2 h 59 min
